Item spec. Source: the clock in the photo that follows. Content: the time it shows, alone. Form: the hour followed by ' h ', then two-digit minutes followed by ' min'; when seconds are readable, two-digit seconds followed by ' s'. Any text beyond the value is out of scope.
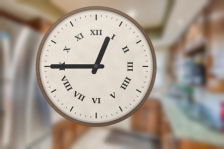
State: 12 h 45 min
